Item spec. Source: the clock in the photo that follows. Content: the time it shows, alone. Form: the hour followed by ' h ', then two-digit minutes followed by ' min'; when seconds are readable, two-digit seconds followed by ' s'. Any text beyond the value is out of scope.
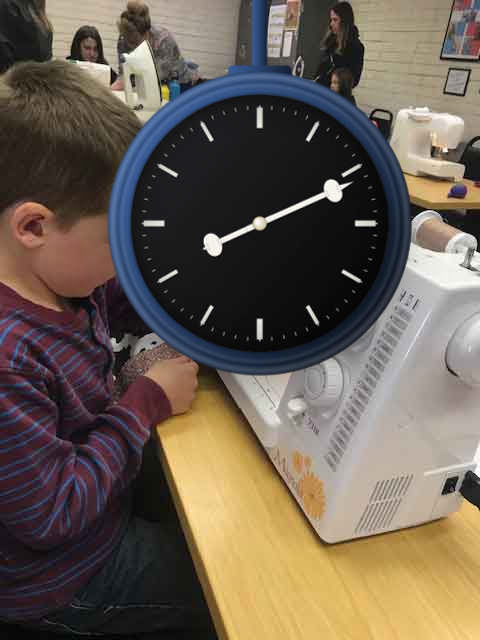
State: 8 h 11 min
